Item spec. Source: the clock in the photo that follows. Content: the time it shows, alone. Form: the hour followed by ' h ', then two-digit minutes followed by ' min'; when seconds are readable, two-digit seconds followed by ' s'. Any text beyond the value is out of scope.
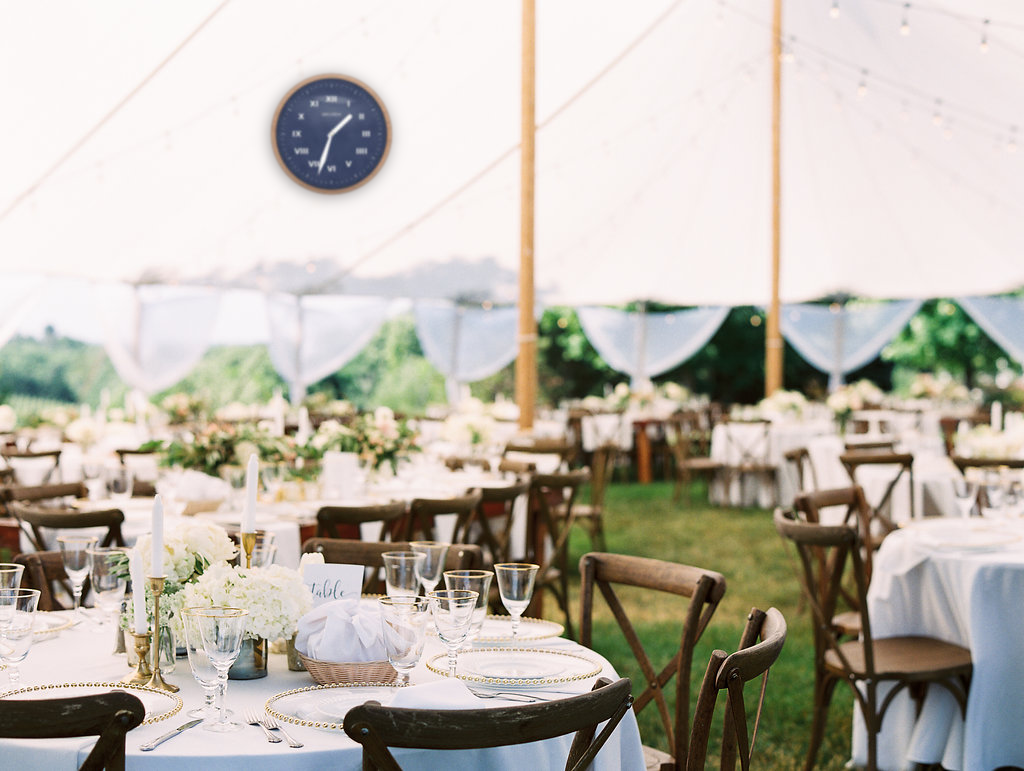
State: 1 h 33 min
